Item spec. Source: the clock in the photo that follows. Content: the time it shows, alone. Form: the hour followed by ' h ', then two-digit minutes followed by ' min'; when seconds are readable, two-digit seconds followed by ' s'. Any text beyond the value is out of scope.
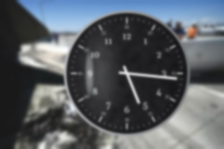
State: 5 h 16 min
